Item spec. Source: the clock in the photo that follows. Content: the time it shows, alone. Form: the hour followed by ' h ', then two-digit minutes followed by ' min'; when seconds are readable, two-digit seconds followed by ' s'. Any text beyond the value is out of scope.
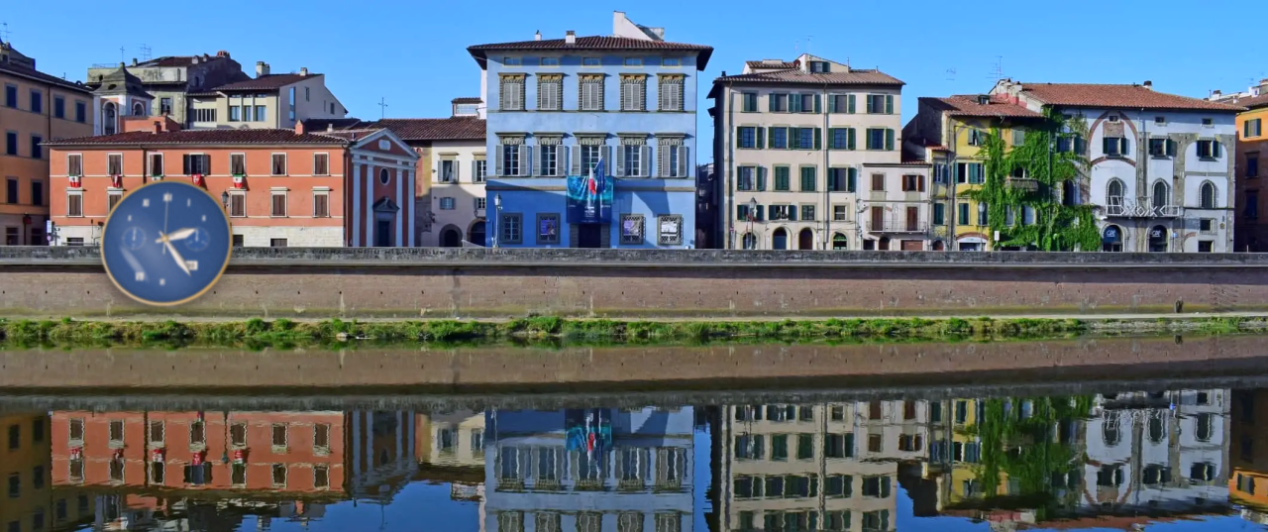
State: 2 h 24 min
